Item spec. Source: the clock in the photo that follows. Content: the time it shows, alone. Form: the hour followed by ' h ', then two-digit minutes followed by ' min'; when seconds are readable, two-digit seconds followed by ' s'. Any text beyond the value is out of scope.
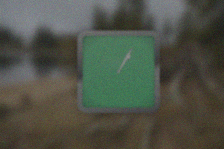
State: 1 h 05 min
